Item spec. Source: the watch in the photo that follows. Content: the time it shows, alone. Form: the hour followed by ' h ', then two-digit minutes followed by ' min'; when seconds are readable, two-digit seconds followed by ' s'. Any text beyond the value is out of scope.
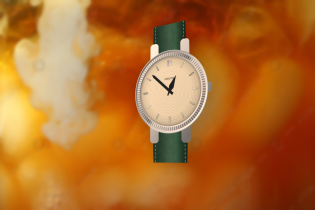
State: 12 h 52 min
